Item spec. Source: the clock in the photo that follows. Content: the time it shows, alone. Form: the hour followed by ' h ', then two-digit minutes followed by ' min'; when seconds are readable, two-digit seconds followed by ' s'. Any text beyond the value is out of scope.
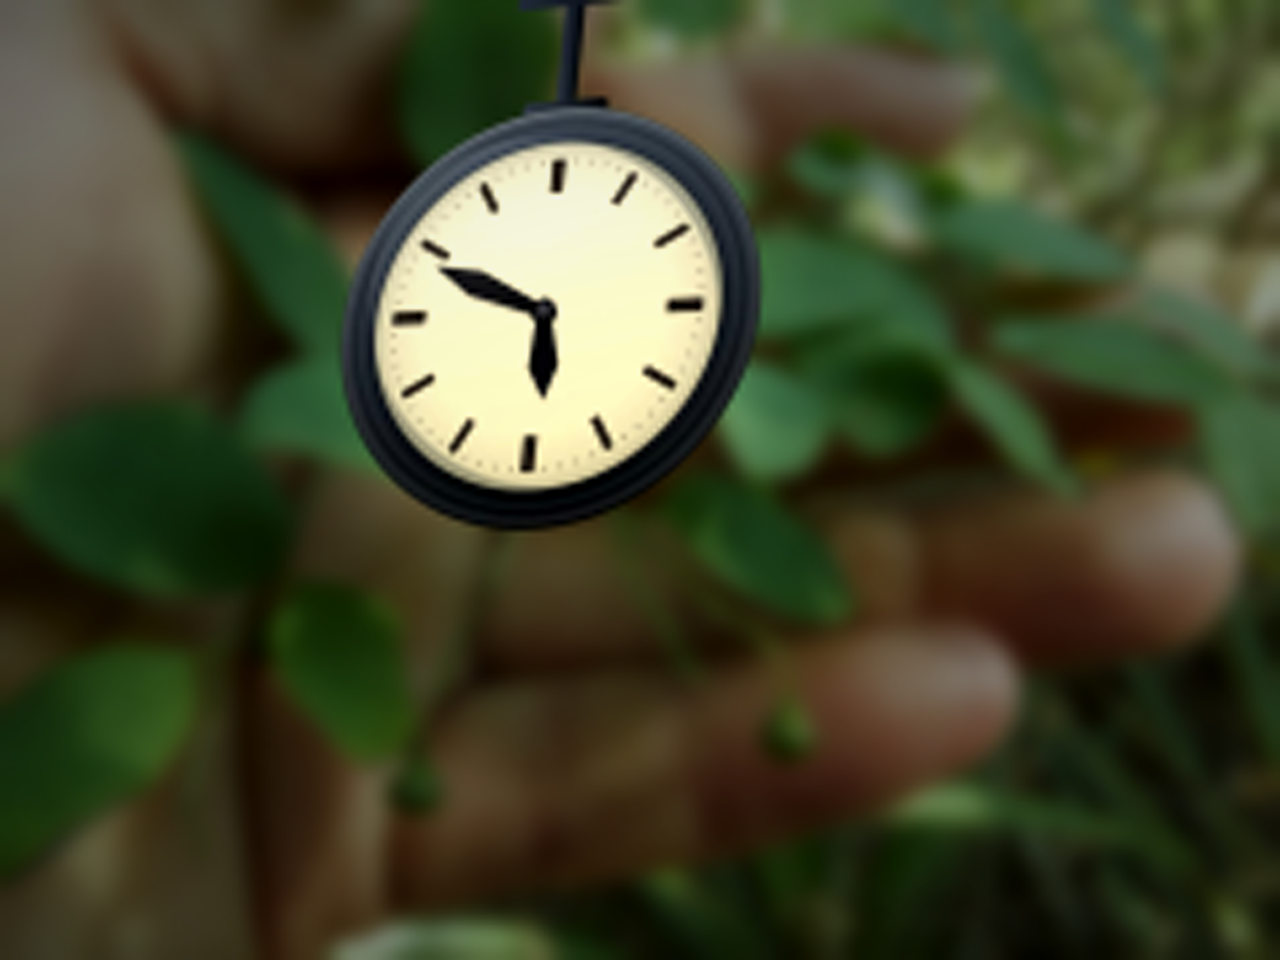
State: 5 h 49 min
